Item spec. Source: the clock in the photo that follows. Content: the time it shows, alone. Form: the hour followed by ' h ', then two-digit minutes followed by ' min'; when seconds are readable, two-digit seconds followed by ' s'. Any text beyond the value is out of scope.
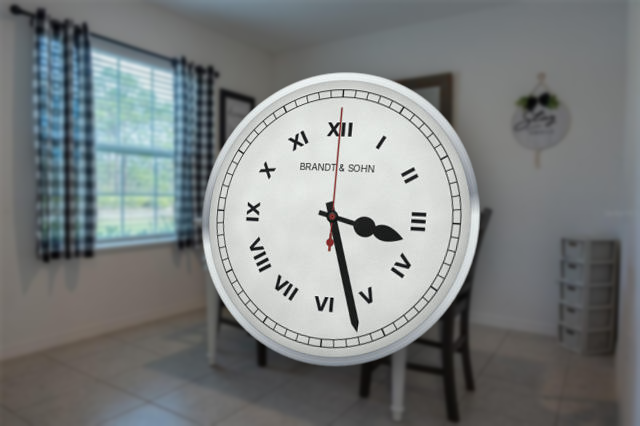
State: 3 h 27 min 00 s
